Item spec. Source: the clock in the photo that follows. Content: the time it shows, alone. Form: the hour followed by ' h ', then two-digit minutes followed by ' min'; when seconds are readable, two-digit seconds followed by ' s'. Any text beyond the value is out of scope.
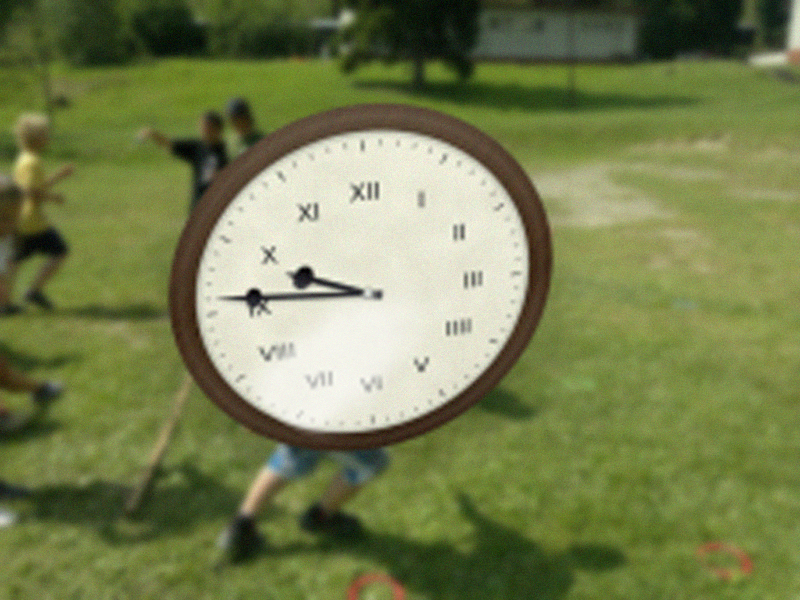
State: 9 h 46 min
